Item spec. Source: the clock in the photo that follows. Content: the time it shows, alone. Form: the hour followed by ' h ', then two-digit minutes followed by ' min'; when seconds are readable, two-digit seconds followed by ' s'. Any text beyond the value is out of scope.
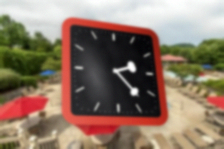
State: 2 h 23 min
